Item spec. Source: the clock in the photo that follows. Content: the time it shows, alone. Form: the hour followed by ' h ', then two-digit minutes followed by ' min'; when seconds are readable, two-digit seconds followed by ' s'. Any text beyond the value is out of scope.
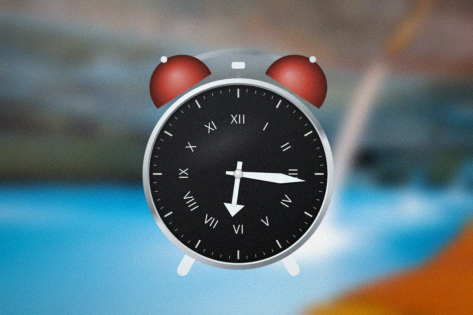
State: 6 h 16 min
